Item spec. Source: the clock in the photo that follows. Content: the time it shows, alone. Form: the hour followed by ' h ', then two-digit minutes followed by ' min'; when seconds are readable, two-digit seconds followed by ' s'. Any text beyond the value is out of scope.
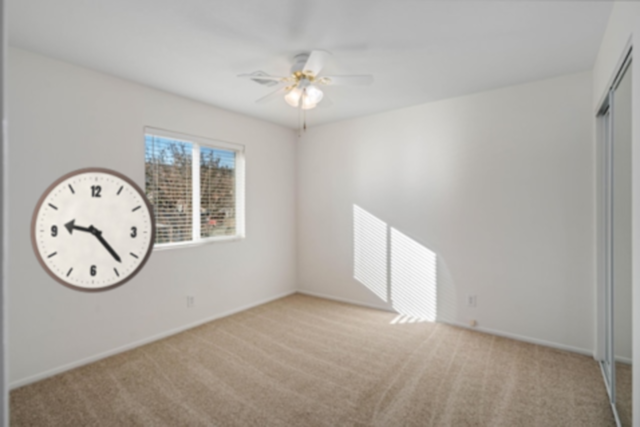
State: 9 h 23 min
